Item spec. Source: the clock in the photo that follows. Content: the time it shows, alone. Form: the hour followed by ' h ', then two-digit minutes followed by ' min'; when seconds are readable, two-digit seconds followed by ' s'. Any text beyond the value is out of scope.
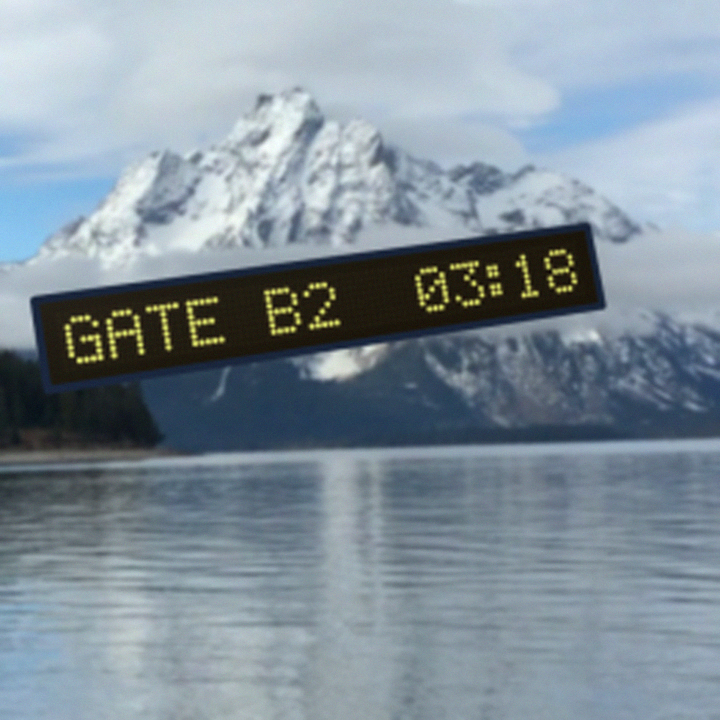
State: 3 h 18 min
